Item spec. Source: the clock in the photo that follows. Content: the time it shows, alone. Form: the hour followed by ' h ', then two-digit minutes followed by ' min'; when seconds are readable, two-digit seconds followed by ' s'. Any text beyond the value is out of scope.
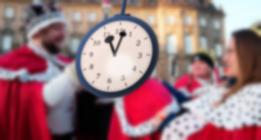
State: 11 h 02 min
